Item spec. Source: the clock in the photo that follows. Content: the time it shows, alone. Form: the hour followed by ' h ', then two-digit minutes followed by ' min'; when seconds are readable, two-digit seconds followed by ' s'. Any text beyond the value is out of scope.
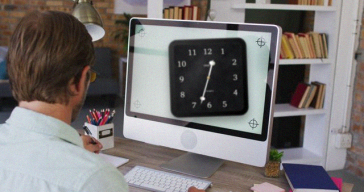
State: 12 h 33 min
